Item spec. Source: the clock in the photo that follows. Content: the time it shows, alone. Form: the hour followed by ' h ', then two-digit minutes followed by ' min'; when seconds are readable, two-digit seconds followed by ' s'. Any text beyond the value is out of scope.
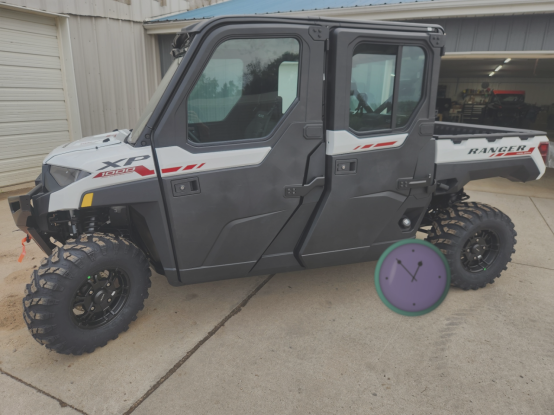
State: 12 h 53 min
